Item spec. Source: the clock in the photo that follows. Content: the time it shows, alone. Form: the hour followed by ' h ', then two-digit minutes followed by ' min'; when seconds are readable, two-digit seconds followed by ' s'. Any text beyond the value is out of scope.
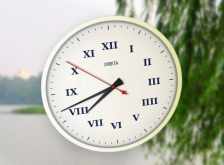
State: 7 h 41 min 51 s
